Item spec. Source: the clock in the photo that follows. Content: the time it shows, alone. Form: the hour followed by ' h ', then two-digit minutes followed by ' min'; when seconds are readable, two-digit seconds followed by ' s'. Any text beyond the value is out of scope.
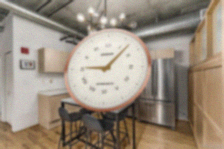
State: 9 h 07 min
